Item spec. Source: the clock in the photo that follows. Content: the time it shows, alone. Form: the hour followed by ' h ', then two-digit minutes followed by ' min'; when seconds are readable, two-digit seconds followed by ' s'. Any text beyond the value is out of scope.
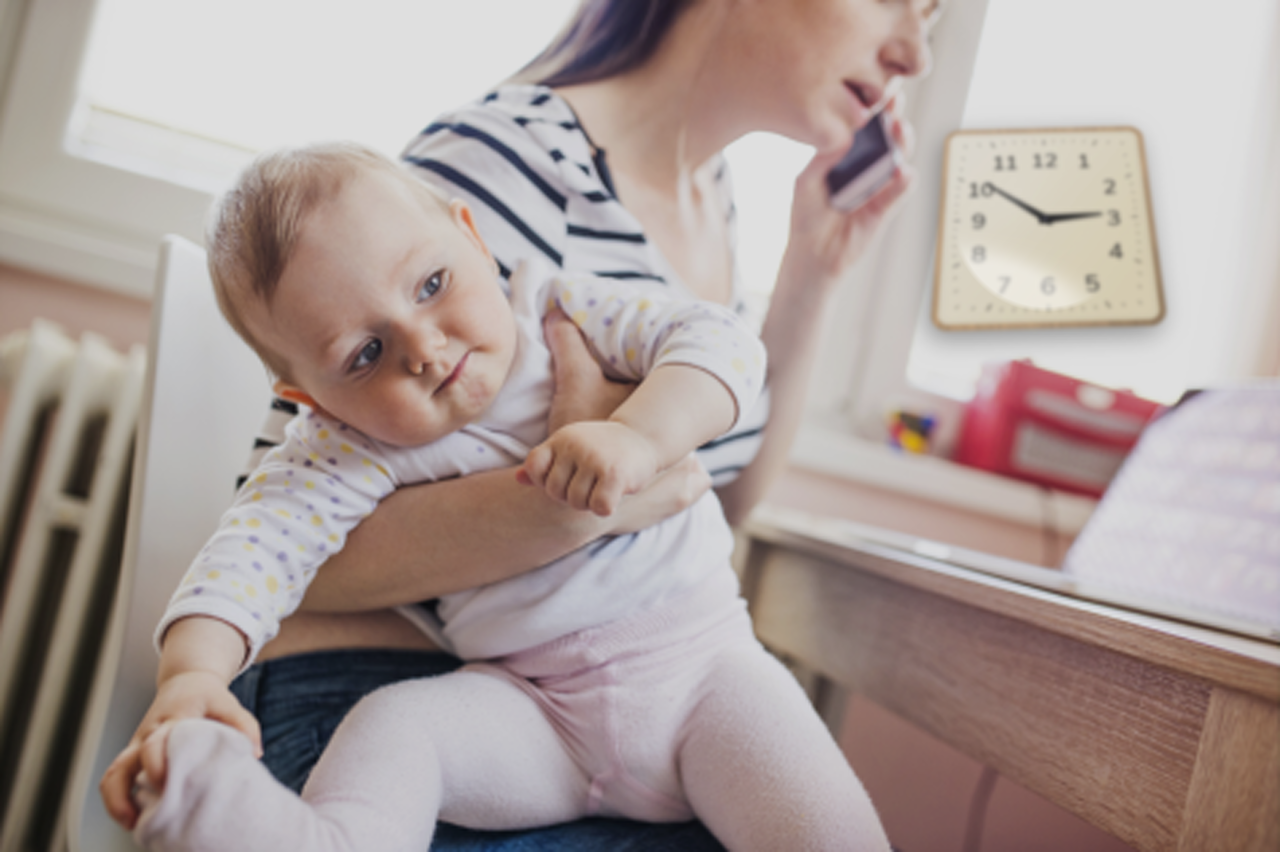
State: 2 h 51 min
